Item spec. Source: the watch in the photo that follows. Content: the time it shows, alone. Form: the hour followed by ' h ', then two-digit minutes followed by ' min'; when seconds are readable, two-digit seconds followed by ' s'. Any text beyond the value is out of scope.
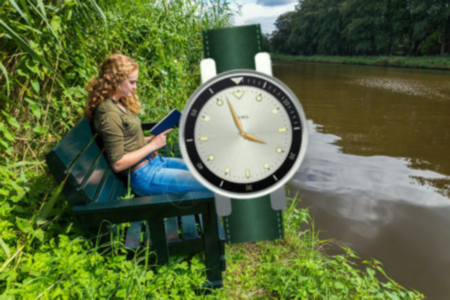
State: 3 h 57 min
